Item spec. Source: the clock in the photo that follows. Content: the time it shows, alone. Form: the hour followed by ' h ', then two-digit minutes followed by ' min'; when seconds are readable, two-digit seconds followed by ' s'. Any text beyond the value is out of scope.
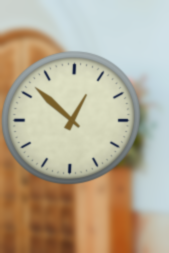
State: 12 h 52 min
